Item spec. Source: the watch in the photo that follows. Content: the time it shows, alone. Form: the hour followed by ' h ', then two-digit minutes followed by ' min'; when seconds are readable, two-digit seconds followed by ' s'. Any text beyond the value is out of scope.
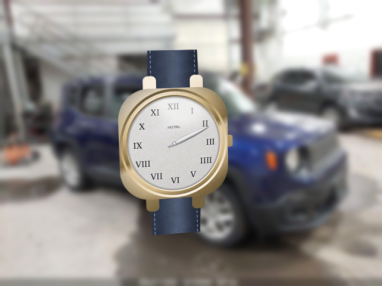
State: 2 h 11 min
